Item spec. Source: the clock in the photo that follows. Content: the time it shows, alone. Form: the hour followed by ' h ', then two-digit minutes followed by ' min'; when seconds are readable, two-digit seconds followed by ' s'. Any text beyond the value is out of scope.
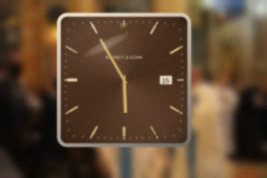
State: 5 h 55 min
